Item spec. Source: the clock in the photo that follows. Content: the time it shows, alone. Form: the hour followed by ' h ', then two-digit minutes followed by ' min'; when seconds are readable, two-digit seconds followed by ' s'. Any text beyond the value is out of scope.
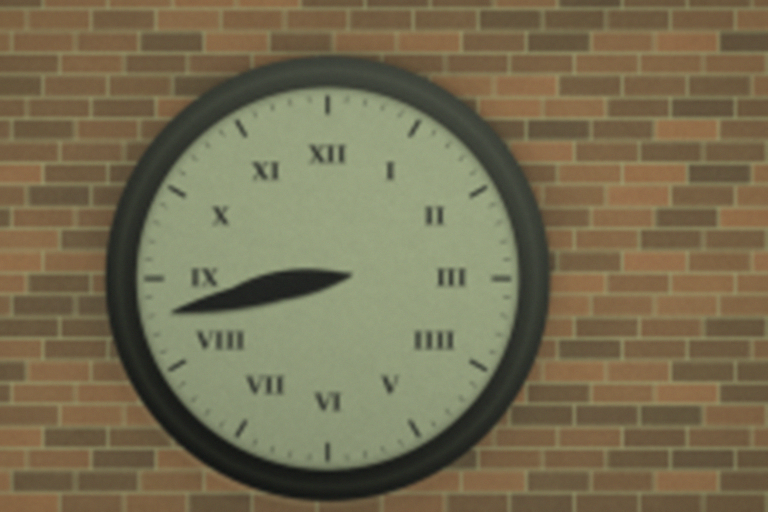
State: 8 h 43 min
